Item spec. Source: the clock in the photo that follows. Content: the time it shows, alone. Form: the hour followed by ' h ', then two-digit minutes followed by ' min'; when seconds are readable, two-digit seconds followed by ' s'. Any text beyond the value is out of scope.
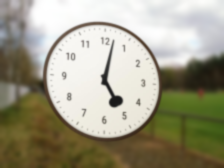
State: 5 h 02 min
